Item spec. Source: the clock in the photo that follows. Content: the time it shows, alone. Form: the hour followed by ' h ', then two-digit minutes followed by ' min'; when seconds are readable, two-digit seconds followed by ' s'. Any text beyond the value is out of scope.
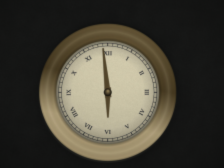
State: 5 h 59 min
